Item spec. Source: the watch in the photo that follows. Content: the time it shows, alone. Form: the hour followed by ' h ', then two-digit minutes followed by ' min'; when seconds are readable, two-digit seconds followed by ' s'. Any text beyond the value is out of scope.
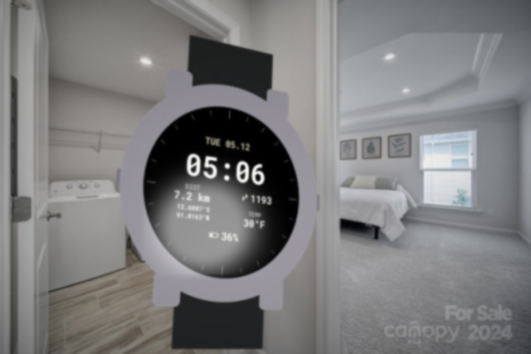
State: 5 h 06 min
